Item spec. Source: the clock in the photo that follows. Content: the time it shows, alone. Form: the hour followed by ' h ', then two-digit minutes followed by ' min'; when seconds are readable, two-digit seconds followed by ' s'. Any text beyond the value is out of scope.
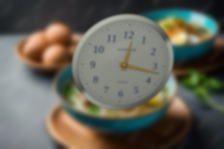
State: 12 h 17 min
